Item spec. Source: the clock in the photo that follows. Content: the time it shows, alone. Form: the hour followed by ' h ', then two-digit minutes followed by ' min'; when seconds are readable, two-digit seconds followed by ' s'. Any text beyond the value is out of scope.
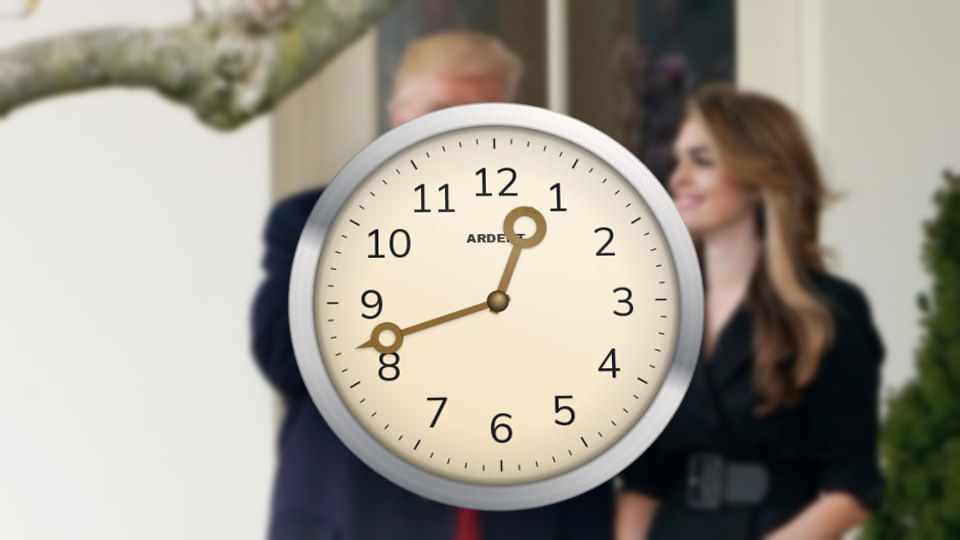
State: 12 h 42 min
